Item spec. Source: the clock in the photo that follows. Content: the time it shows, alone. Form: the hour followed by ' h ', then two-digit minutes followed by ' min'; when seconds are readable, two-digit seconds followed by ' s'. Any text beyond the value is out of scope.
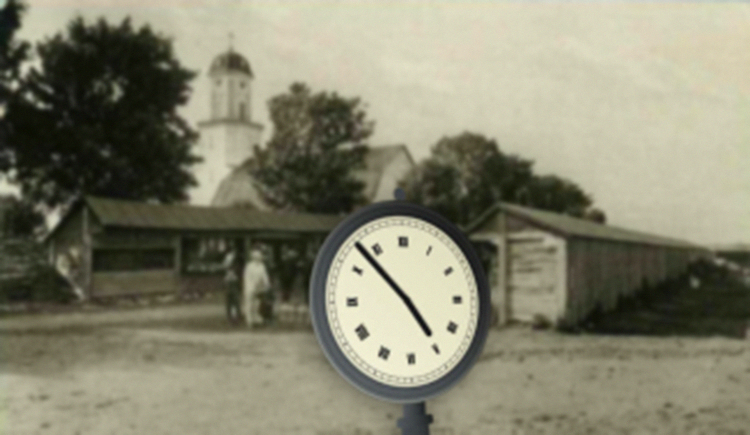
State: 4 h 53 min
